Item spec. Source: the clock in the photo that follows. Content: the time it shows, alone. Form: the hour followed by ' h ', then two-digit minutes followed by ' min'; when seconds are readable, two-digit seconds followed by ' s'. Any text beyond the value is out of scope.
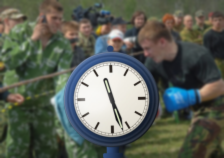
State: 11 h 27 min
